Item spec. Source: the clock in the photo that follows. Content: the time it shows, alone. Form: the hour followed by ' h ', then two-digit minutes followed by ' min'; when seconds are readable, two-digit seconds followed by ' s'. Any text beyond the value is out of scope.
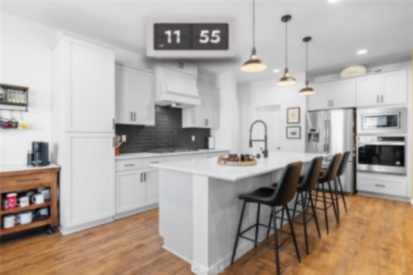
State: 11 h 55 min
